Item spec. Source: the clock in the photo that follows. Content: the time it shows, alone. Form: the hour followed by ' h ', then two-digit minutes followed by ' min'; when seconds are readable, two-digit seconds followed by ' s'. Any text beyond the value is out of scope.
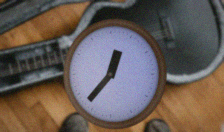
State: 12 h 37 min
